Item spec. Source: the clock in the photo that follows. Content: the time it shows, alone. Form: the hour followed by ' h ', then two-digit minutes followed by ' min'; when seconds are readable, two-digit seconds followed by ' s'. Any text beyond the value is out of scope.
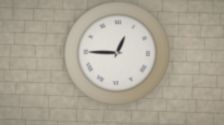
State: 12 h 45 min
